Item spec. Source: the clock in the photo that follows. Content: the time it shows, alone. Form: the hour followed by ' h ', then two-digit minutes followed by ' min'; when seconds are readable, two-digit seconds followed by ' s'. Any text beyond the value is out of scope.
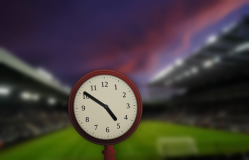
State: 4 h 51 min
